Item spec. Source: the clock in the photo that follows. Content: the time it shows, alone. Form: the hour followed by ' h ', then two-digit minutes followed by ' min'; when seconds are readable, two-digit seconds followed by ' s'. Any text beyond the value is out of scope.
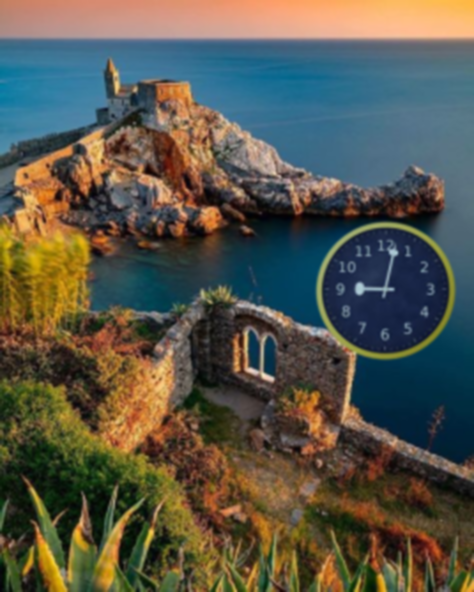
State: 9 h 02 min
